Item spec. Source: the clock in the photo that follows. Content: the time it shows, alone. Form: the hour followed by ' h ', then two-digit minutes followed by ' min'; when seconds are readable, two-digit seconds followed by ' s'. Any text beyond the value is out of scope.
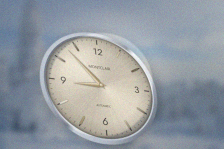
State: 8 h 53 min
